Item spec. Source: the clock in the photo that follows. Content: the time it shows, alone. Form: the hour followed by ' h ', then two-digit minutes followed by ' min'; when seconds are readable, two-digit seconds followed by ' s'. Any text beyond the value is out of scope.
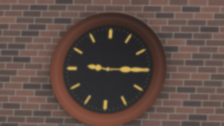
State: 9 h 15 min
